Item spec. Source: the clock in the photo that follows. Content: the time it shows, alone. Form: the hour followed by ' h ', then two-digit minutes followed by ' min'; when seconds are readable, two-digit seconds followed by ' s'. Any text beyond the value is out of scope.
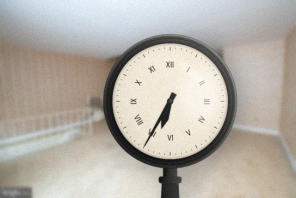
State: 6 h 35 min
